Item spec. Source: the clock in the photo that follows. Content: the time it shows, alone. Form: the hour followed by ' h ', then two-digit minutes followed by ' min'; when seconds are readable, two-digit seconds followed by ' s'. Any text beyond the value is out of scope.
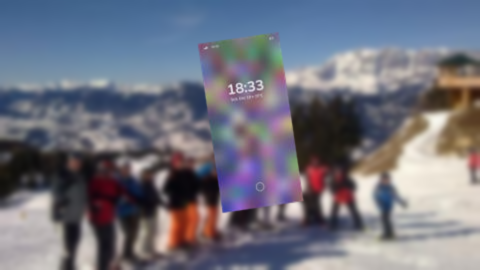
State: 18 h 33 min
